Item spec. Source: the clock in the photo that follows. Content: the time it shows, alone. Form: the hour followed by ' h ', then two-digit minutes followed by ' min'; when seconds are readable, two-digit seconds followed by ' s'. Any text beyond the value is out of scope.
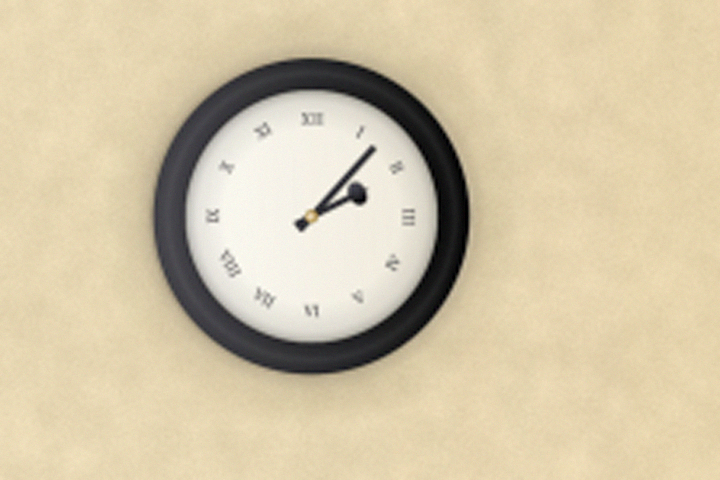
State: 2 h 07 min
